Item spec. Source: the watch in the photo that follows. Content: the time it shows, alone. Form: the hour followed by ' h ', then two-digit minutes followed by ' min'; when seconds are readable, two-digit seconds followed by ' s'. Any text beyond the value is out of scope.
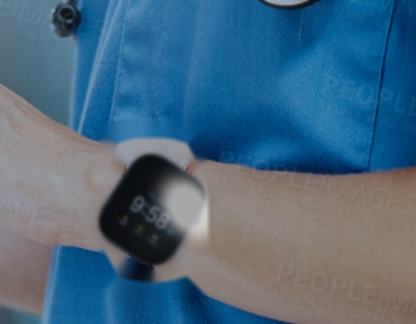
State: 9 h 58 min
